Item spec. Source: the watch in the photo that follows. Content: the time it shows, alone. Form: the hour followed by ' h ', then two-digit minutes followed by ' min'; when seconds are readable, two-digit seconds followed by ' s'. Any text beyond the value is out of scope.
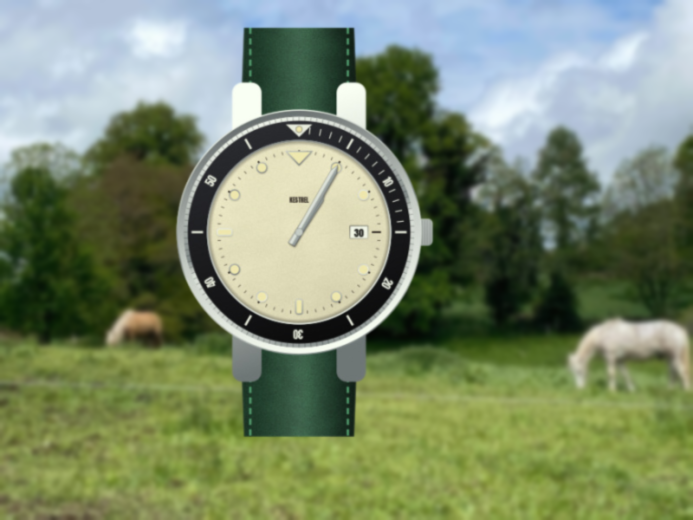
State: 1 h 05 min
